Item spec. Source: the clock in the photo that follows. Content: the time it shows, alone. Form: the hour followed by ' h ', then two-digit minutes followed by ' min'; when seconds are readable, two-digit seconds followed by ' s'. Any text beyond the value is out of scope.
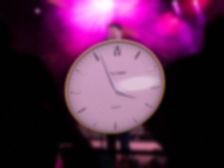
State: 3 h 56 min
